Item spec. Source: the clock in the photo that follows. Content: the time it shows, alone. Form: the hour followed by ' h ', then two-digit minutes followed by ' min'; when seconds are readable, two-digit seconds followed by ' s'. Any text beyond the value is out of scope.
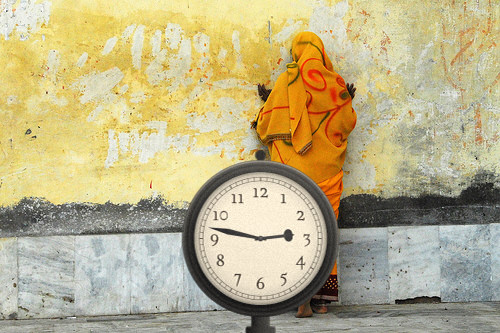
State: 2 h 47 min
